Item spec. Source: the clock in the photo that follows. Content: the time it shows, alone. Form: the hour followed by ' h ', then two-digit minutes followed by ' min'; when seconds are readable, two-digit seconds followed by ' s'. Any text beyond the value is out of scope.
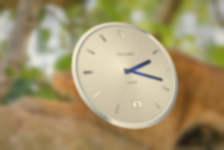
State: 2 h 18 min
